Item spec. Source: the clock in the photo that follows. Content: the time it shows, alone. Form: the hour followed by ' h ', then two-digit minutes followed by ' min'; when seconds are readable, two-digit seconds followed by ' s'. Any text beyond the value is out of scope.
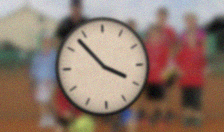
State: 3 h 53 min
